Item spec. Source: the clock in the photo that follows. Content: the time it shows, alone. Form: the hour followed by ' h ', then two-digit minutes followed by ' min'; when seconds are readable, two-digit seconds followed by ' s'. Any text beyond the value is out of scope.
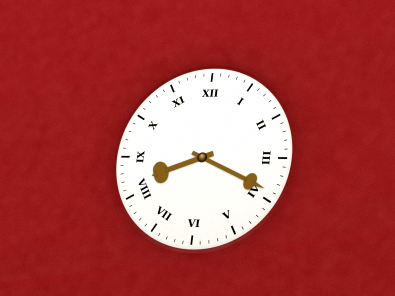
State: 8 h 19 min
